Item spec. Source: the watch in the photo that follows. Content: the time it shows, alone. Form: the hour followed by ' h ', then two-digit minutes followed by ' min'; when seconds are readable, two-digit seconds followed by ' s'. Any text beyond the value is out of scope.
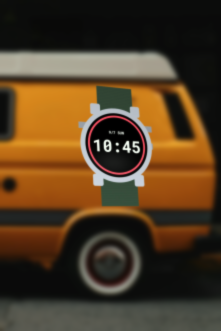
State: 10 h 45 min
